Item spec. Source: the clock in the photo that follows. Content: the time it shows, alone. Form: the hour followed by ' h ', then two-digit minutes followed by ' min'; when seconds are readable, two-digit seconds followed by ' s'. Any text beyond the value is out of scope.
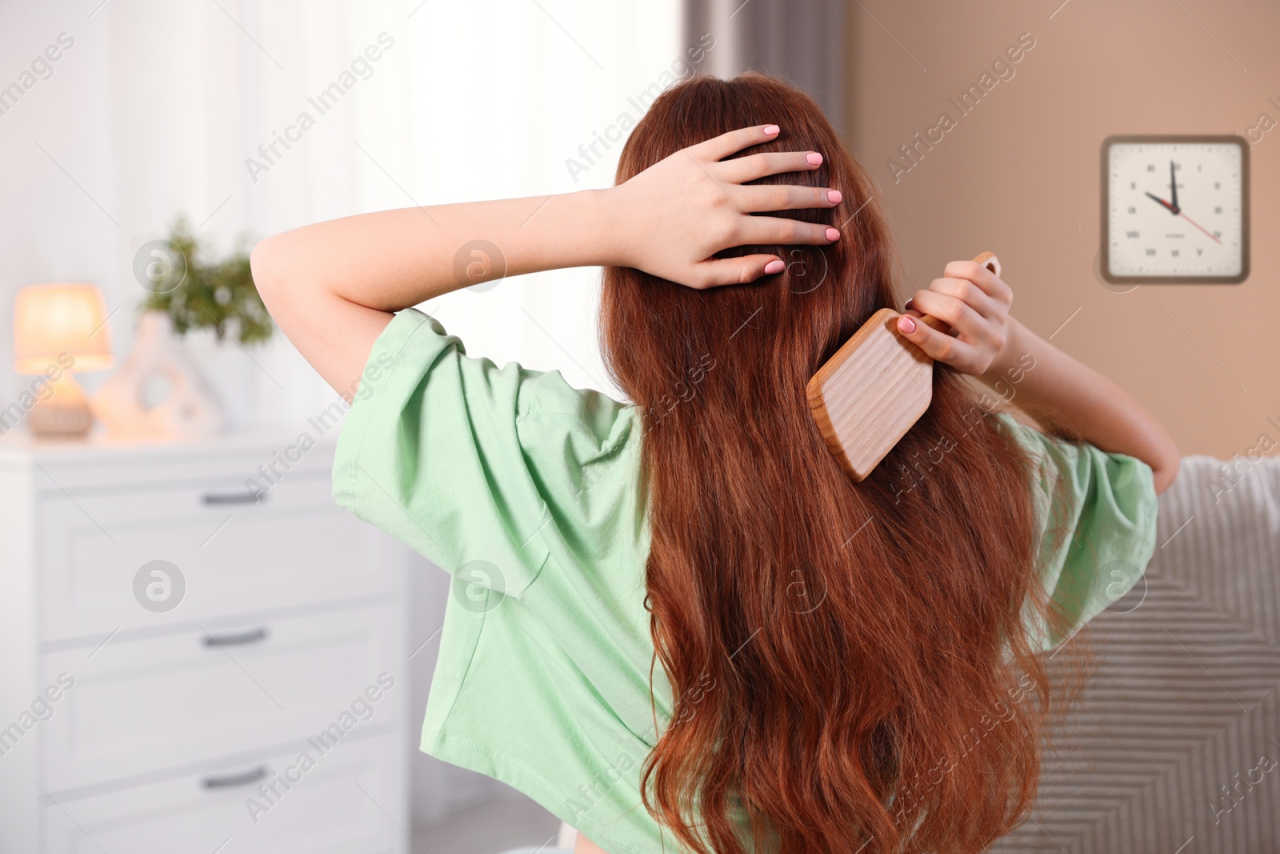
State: 9 h 59 min 21 s
